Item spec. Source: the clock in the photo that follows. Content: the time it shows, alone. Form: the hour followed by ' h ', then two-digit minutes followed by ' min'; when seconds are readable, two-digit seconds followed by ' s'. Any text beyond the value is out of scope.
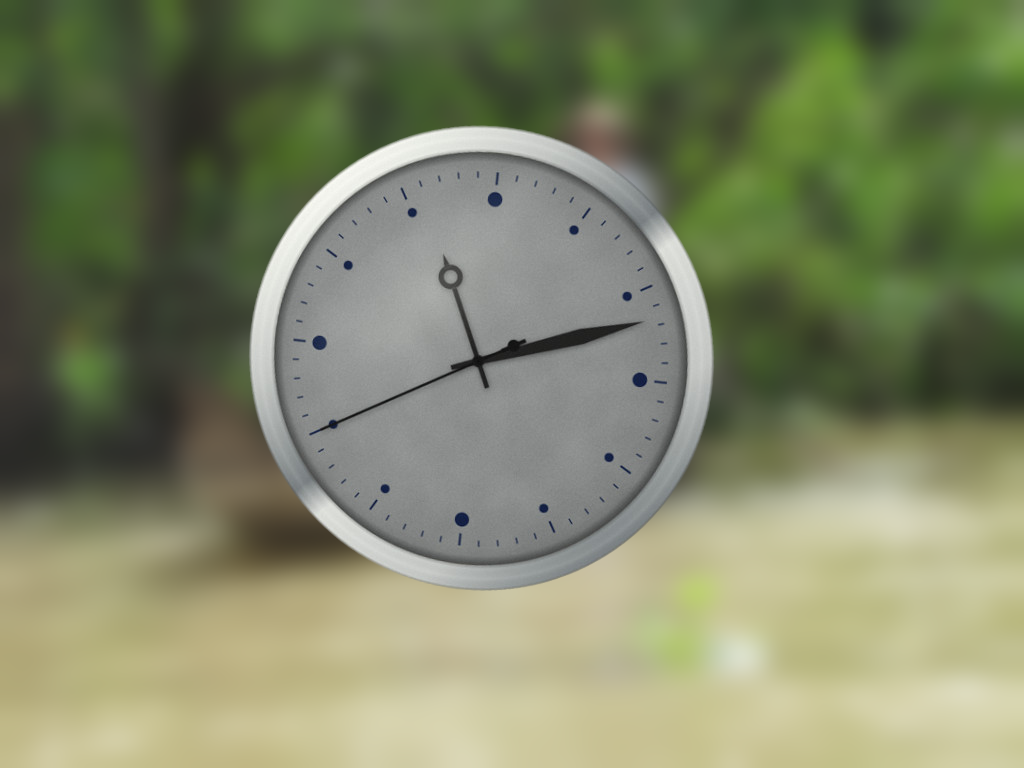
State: 11 h 11 min 40 s
